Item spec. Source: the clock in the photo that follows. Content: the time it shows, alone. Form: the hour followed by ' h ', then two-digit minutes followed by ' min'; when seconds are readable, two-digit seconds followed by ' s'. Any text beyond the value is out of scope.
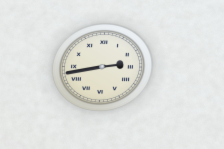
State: 2 h 43 min
